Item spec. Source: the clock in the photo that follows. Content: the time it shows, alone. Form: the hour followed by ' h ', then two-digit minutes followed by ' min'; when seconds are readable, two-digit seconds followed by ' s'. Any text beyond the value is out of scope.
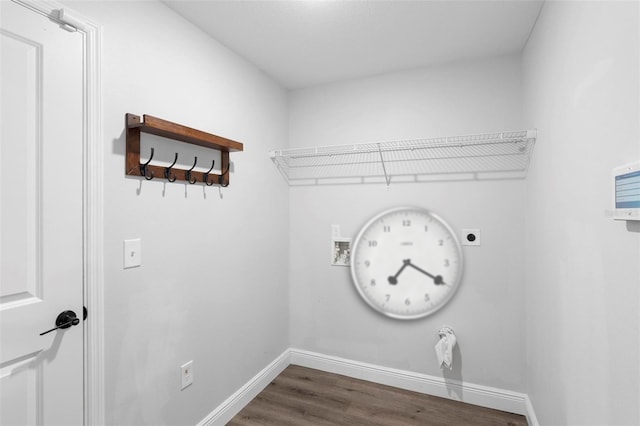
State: 7 h 20 min
